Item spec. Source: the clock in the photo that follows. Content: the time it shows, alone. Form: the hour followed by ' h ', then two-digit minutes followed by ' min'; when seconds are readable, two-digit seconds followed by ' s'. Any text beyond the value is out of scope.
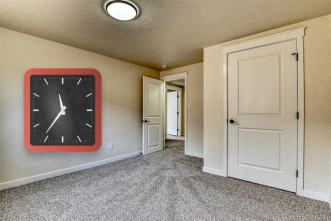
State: 11 h 36 min
